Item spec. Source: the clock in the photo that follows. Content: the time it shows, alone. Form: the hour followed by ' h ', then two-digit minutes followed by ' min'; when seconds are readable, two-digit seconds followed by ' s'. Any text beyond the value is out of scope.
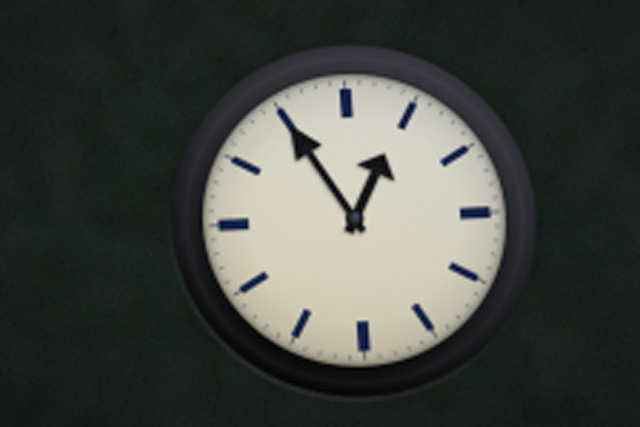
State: 12 h 55 min
